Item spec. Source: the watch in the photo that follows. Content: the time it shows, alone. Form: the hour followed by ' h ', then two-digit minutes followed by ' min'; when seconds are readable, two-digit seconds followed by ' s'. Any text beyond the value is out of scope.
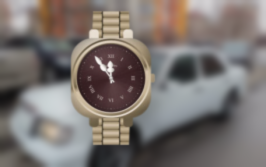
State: 11 h 54 min
